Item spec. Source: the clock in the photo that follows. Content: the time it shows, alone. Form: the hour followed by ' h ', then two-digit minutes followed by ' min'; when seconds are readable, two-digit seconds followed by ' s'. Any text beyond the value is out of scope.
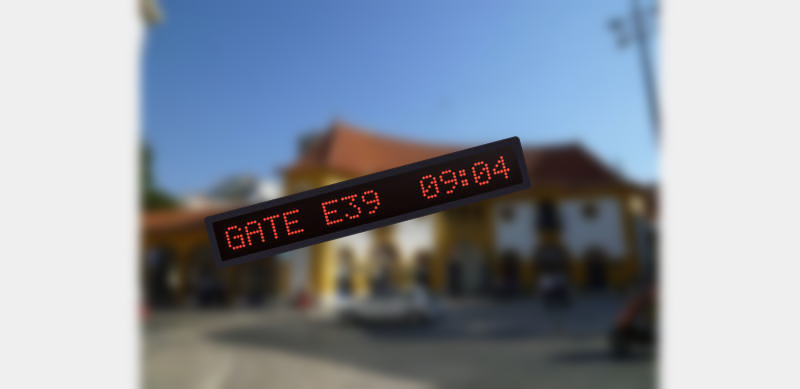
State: 9 h 04 min
